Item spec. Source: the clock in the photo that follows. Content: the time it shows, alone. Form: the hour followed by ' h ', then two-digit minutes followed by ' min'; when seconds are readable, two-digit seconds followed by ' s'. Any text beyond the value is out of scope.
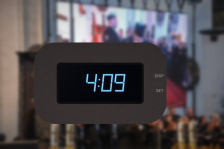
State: 4 h 09 min
